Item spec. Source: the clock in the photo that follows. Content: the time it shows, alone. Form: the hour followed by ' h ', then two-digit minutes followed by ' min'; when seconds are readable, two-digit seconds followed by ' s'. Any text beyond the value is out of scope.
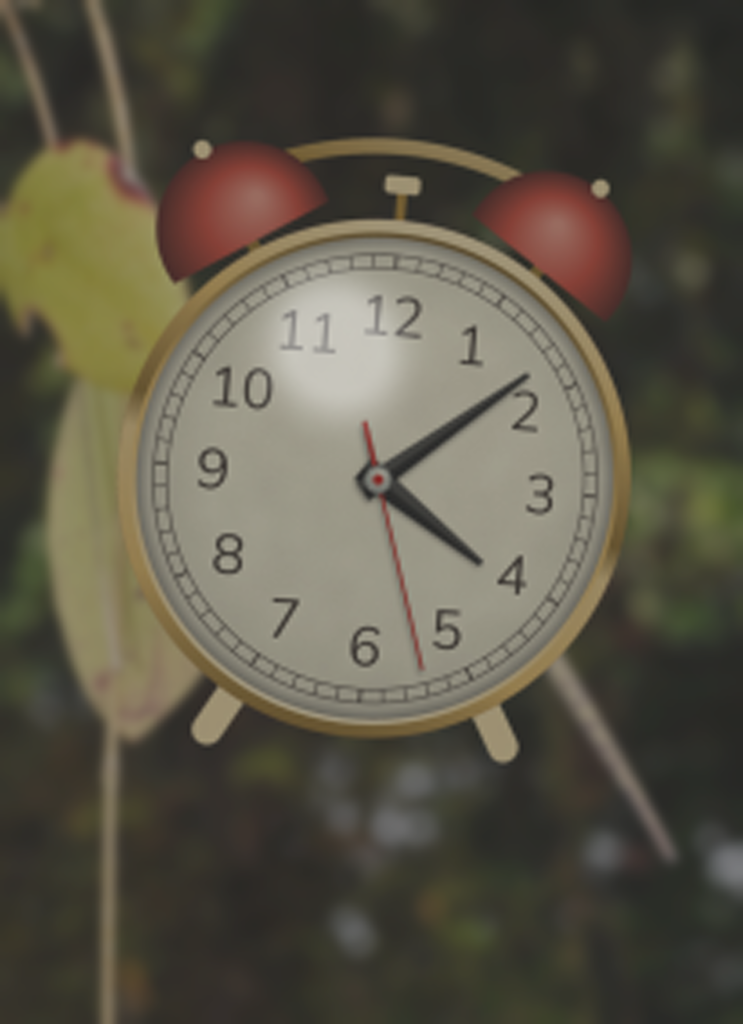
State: 4 h 08 min 27 s
